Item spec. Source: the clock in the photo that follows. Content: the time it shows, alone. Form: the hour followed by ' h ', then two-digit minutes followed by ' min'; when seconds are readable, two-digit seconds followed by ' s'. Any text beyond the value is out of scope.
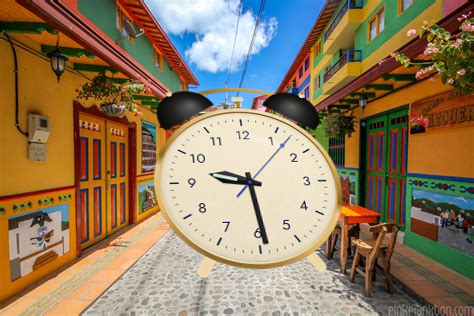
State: 9 h 29 min 07 s
